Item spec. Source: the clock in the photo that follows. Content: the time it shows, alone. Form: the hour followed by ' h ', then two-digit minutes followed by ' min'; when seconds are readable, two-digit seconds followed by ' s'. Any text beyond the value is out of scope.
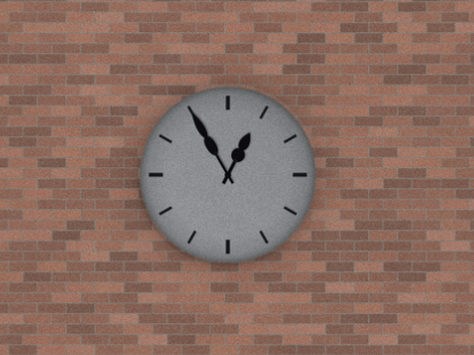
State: 12 h 55 min
